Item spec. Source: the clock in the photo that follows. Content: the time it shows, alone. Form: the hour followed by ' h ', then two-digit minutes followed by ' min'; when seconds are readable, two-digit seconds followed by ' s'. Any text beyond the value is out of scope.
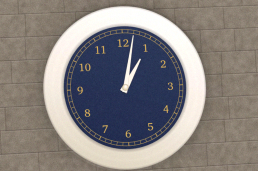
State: 1 h 02 min
